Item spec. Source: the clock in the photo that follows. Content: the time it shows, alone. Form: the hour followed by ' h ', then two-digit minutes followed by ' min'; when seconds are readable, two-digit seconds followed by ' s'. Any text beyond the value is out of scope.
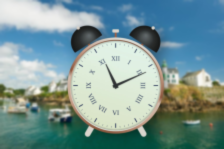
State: 11 h 11 min
